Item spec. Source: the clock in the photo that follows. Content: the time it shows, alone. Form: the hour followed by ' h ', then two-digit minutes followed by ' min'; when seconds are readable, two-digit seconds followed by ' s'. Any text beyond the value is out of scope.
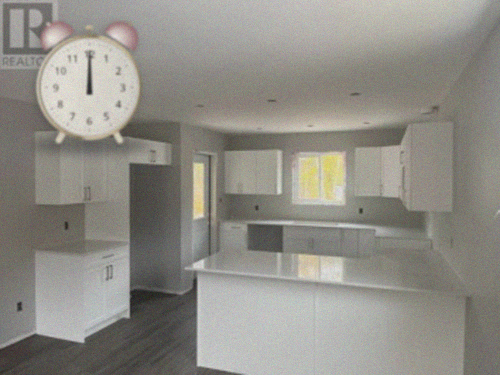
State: 12 h 00 min
